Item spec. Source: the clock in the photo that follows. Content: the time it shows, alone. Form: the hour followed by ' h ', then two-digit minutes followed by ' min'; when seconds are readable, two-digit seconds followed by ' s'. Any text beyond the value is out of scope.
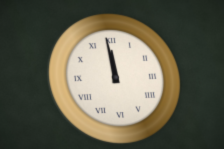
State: 11 h 59 min
